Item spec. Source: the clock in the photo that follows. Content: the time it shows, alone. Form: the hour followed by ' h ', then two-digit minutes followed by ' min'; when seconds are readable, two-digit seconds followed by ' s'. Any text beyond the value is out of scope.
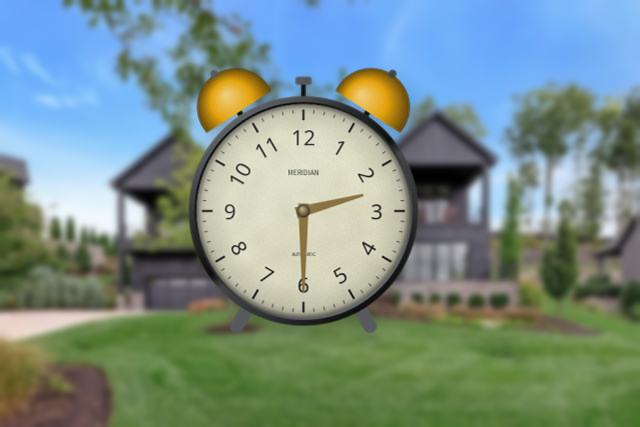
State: 2 h 30 min
